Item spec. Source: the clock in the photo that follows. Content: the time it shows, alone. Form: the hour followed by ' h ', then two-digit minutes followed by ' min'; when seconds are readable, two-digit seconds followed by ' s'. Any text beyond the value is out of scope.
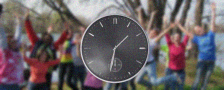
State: 1 h 32 min
